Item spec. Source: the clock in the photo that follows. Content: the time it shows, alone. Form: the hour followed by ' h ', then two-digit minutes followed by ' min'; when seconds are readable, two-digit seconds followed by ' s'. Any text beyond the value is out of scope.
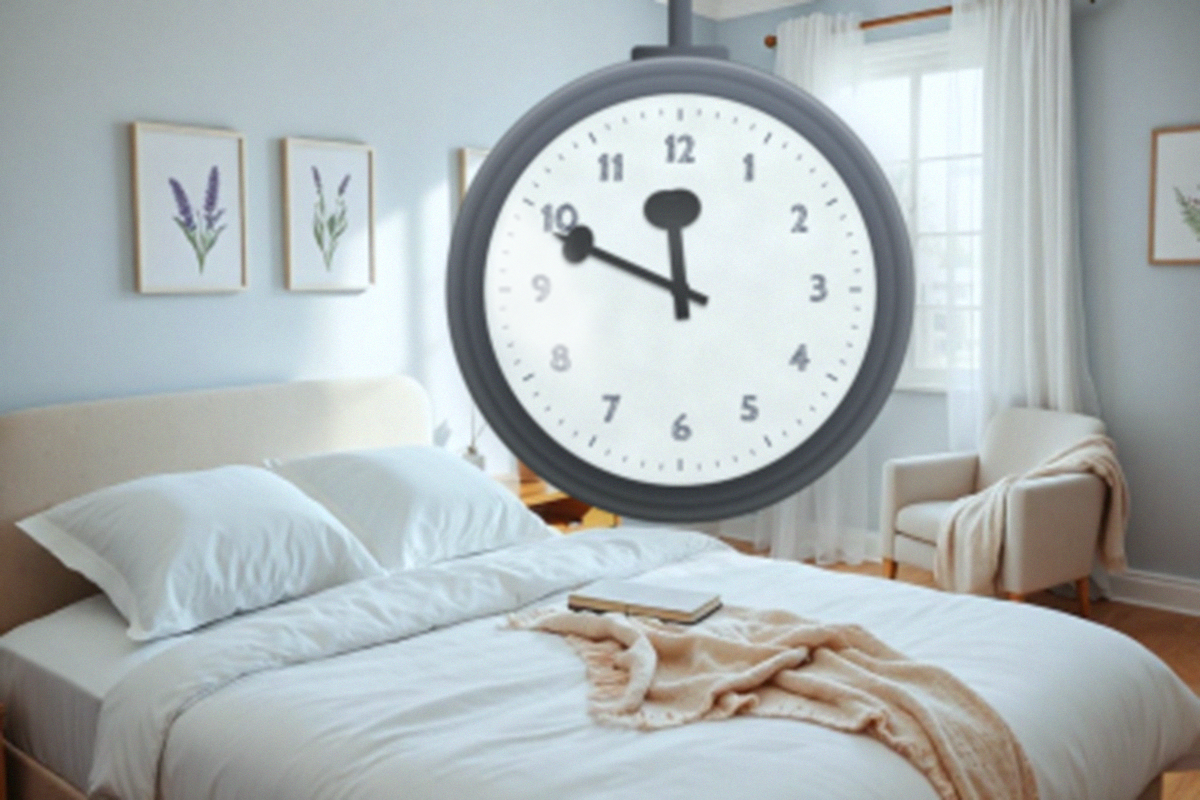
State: 11 h 49 min
